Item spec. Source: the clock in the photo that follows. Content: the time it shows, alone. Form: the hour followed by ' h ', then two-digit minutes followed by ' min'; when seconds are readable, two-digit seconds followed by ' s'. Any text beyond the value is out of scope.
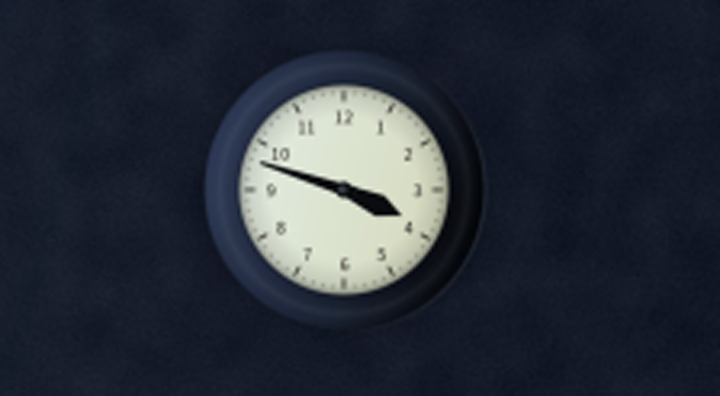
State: 3 h 48 min
